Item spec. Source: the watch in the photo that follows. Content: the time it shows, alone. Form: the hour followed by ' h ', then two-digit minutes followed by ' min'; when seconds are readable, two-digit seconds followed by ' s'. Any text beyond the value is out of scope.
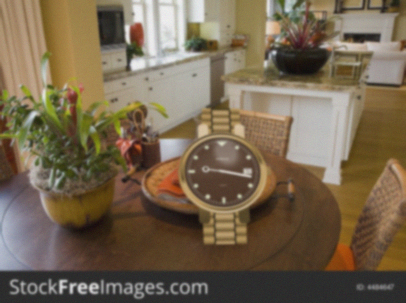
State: 9 h 17 min
